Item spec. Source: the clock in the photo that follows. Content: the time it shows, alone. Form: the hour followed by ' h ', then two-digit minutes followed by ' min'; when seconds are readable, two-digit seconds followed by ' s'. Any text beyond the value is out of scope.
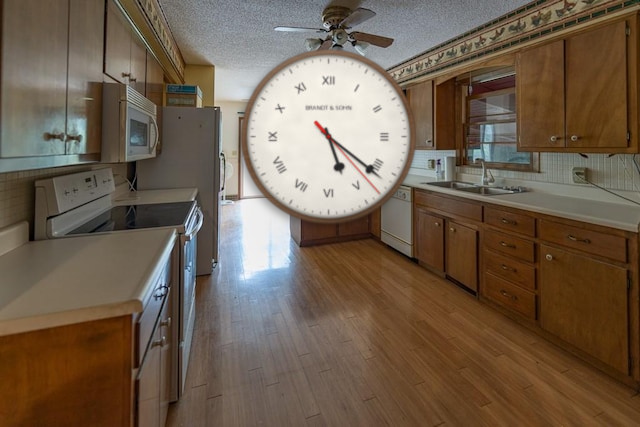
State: 5 h 21 min 23 s
